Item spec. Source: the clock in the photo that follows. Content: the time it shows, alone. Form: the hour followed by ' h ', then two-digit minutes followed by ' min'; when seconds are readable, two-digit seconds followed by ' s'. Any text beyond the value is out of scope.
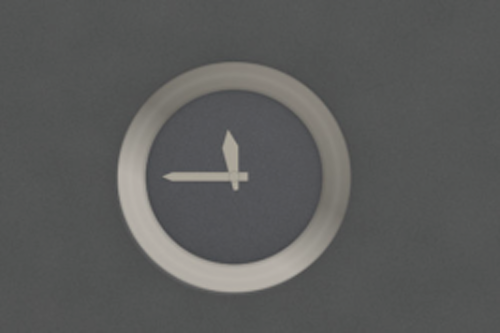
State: 11 h 45 min
